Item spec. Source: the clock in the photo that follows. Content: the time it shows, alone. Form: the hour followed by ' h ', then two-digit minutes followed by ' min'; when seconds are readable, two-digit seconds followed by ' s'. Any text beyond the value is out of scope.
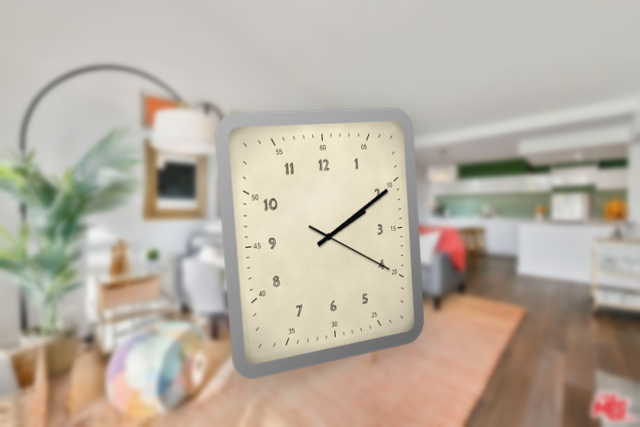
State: 2 h 10 min 20 s
